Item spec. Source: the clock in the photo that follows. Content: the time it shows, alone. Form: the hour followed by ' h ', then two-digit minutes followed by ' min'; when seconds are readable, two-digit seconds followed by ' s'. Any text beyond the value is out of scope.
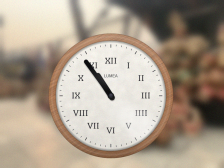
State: 10 h 54 min
